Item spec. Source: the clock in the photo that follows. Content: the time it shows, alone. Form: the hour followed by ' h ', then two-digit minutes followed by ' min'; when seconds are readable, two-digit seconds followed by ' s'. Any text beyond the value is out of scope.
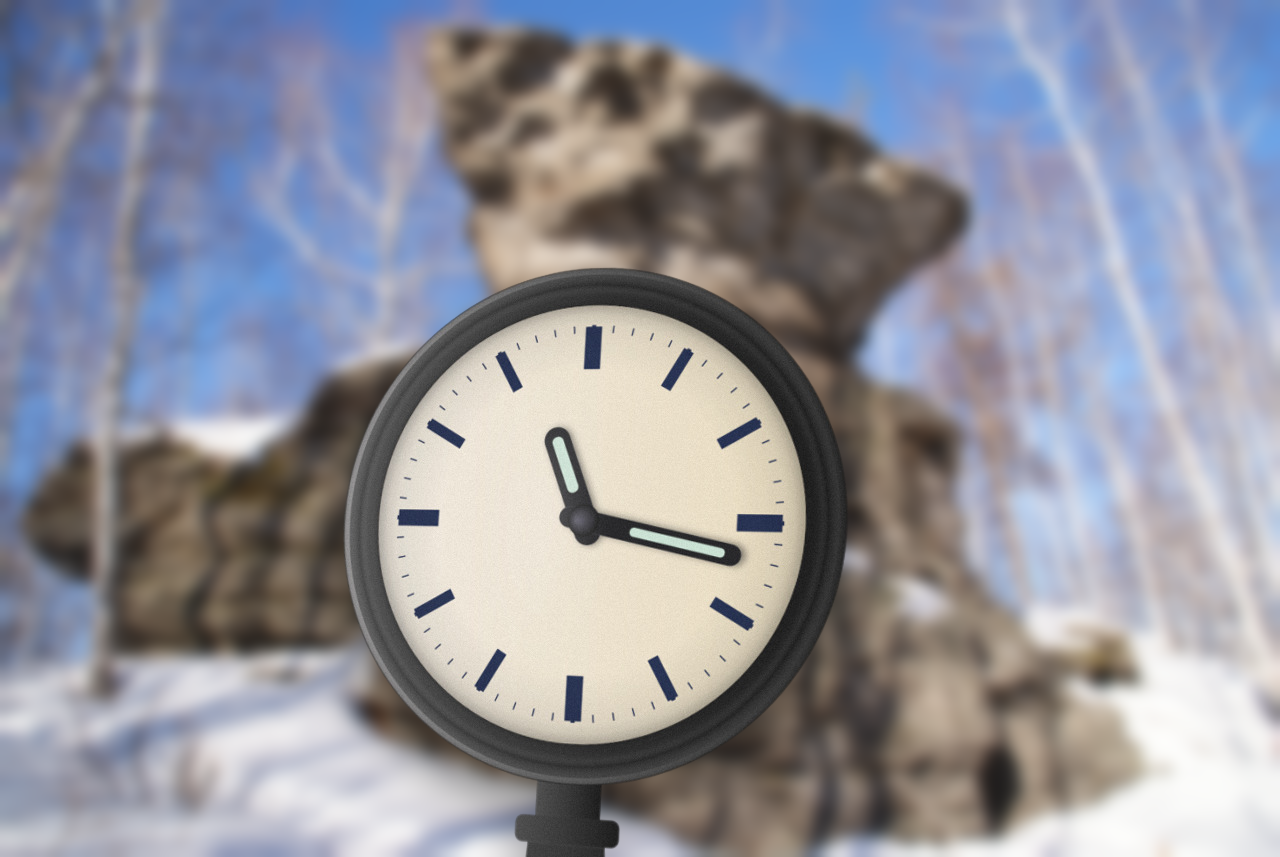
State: 11 h 17 min
